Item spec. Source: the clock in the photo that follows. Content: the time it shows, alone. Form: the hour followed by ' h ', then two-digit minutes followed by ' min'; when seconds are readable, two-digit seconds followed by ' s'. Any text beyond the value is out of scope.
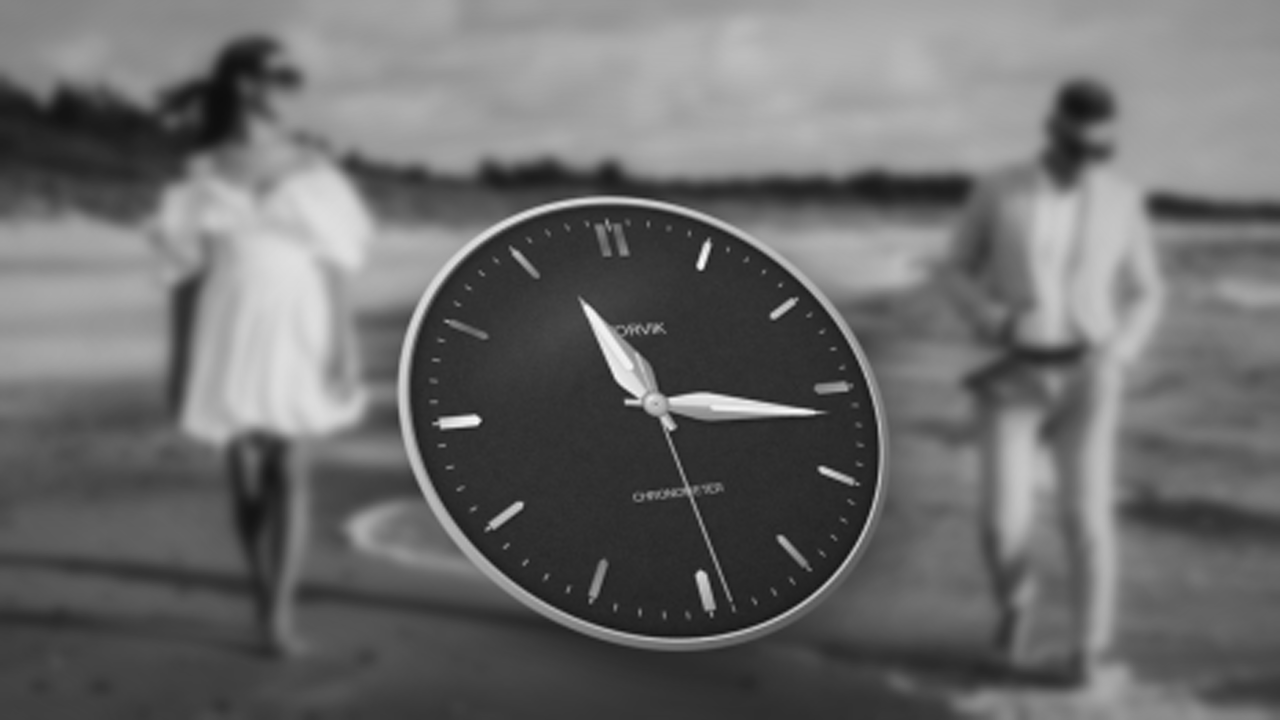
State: 11 h 16 min 29 s
